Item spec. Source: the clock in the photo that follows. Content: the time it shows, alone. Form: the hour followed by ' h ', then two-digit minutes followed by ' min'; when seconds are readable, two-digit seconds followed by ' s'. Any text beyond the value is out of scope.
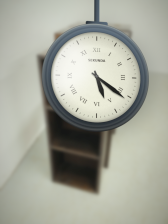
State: 5 h 21 min
